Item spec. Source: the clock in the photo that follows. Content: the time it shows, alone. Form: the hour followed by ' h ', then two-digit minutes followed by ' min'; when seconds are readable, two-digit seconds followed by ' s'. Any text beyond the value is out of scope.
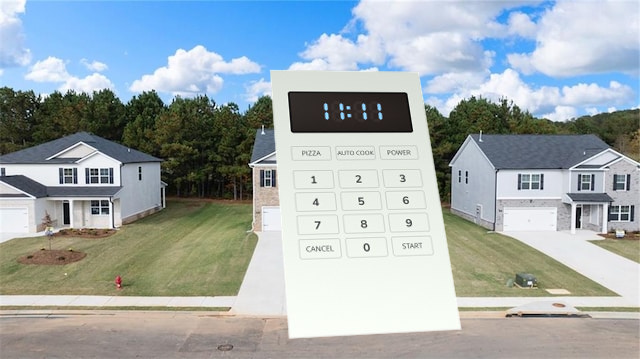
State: 11 h 11 min
